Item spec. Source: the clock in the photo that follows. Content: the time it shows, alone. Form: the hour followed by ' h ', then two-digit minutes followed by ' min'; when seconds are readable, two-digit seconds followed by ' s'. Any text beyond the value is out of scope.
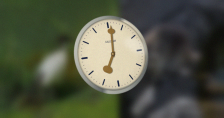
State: 7 h 01 min
